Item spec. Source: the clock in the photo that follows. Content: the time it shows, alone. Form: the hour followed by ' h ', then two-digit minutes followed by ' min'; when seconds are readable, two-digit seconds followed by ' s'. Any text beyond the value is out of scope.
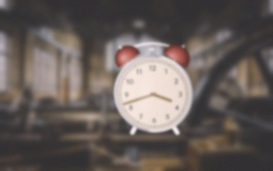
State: 3 h 42 min
